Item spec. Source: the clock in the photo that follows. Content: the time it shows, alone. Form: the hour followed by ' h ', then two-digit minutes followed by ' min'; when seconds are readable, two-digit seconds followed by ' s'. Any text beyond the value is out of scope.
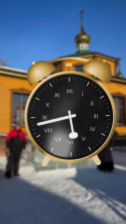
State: 5 h 43 min
